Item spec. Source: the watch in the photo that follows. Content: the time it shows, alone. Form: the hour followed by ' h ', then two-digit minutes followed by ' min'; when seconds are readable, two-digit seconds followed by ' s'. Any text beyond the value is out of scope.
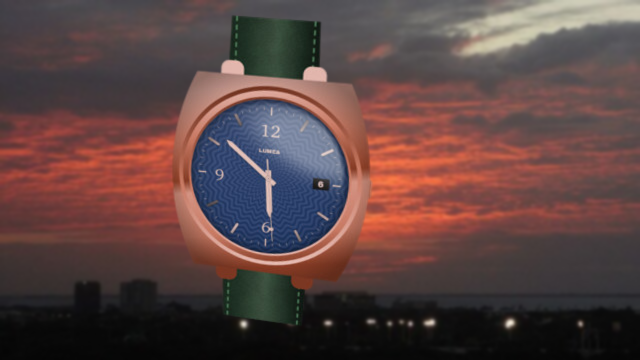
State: 5 h 51 min 29 s
